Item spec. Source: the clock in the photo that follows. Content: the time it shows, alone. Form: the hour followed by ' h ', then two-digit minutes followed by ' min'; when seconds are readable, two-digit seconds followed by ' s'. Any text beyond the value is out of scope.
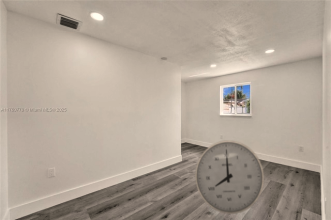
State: 8 h 00 min
